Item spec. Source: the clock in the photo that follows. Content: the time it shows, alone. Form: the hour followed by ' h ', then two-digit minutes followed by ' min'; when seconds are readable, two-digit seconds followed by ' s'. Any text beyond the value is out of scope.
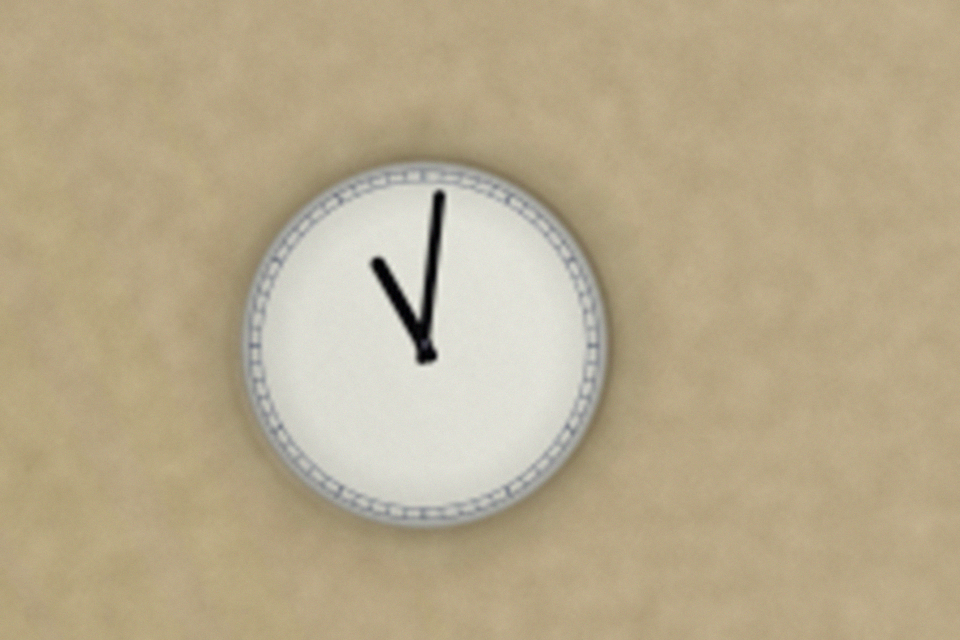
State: 11 h 01 min
